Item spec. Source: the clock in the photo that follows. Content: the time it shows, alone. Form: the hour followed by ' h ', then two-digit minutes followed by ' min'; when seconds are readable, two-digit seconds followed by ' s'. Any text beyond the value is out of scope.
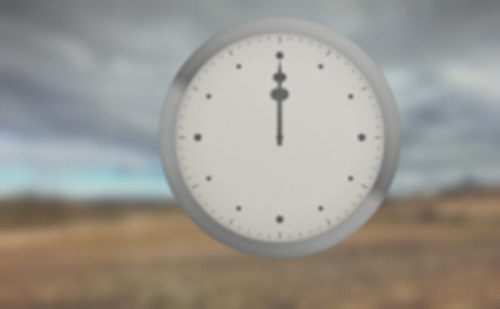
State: 12 h 00 min
